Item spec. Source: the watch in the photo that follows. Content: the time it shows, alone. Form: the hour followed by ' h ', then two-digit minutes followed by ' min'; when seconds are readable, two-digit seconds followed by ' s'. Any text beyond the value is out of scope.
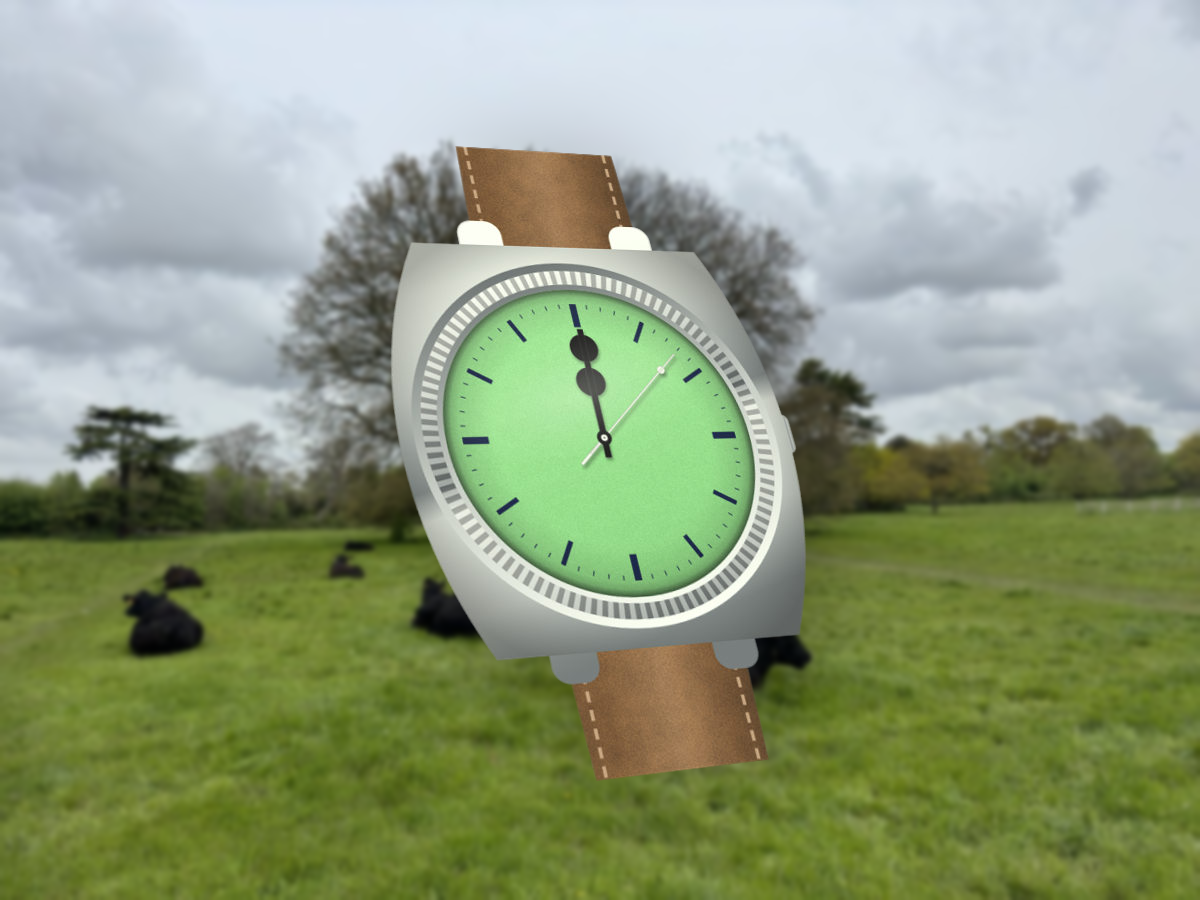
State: 12 h 00 min 08 s
